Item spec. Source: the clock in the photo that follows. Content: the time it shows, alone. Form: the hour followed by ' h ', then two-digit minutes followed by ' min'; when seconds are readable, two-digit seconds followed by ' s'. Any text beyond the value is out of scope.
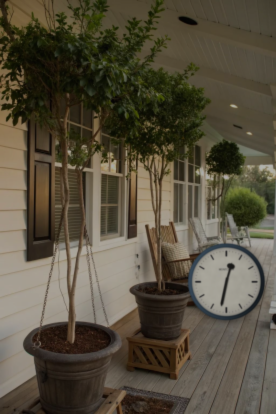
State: 12 h 32 min
